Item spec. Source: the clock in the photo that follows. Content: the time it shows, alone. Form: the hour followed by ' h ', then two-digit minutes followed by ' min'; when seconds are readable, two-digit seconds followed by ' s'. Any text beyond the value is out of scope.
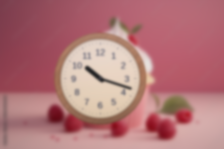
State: 10 h 18 min
